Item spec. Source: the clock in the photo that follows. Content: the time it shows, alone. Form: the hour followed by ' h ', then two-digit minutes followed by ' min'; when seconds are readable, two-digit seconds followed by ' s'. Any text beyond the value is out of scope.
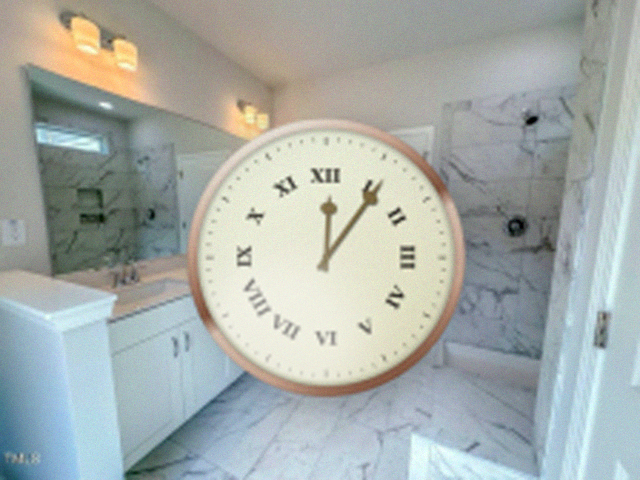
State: 12 h 06 min
